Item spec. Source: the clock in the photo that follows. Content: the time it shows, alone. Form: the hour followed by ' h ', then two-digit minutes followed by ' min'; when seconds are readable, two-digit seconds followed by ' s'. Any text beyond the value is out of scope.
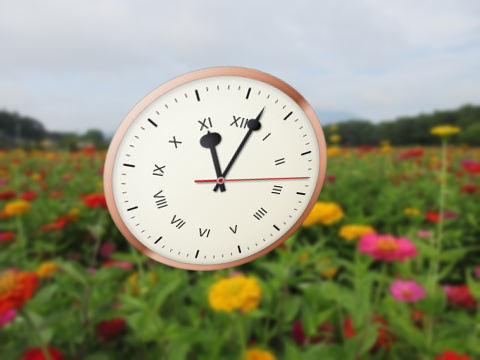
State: 11 h 02 min 13 s
